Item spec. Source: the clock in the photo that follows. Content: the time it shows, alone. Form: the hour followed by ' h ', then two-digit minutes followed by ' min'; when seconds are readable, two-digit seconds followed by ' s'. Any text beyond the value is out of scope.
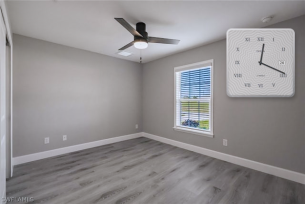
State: 12 h 19 min
